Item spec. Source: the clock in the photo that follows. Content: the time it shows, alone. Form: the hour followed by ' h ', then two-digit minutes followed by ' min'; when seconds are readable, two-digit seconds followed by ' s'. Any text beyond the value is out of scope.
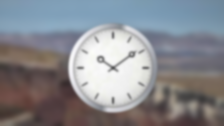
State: 10 h 09 min
